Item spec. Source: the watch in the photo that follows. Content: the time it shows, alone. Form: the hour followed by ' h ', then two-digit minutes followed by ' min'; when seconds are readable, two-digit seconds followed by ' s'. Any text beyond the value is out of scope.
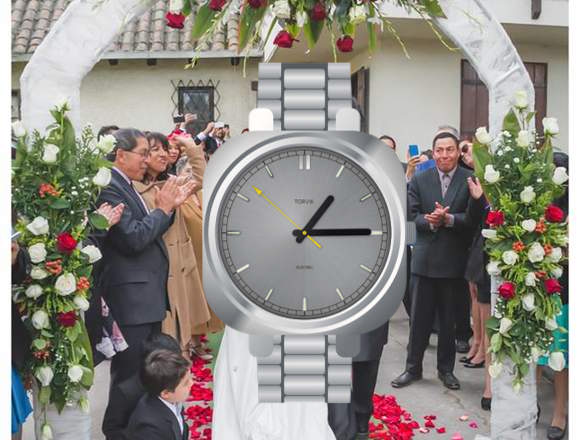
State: 1 h 14 min 52 s
